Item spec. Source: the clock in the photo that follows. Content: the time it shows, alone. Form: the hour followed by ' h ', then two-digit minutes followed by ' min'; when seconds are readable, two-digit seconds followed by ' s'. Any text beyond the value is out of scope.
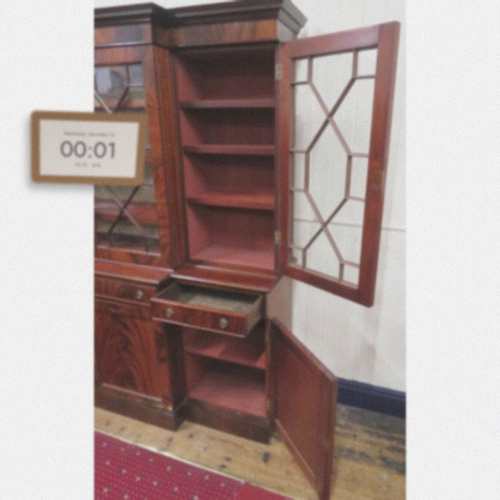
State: 0 h 01 min
